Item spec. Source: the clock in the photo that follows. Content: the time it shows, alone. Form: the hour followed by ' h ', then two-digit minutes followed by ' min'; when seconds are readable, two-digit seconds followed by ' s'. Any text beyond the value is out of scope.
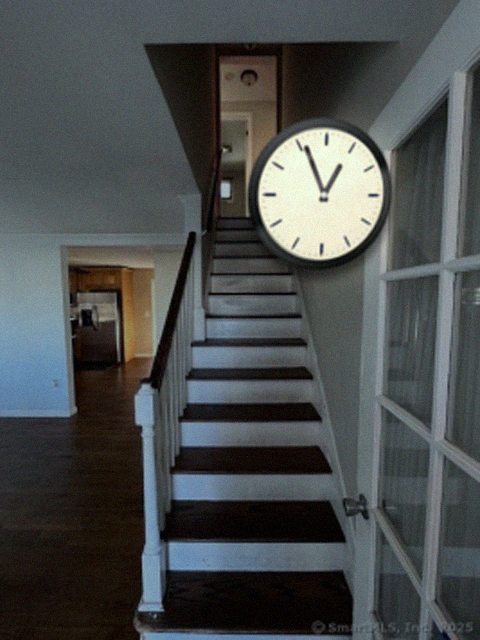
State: 12 h 56 min
